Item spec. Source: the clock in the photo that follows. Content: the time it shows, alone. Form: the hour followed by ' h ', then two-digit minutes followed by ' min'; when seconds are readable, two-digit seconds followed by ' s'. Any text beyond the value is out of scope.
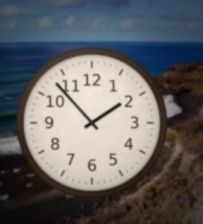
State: 1 h 53 min
